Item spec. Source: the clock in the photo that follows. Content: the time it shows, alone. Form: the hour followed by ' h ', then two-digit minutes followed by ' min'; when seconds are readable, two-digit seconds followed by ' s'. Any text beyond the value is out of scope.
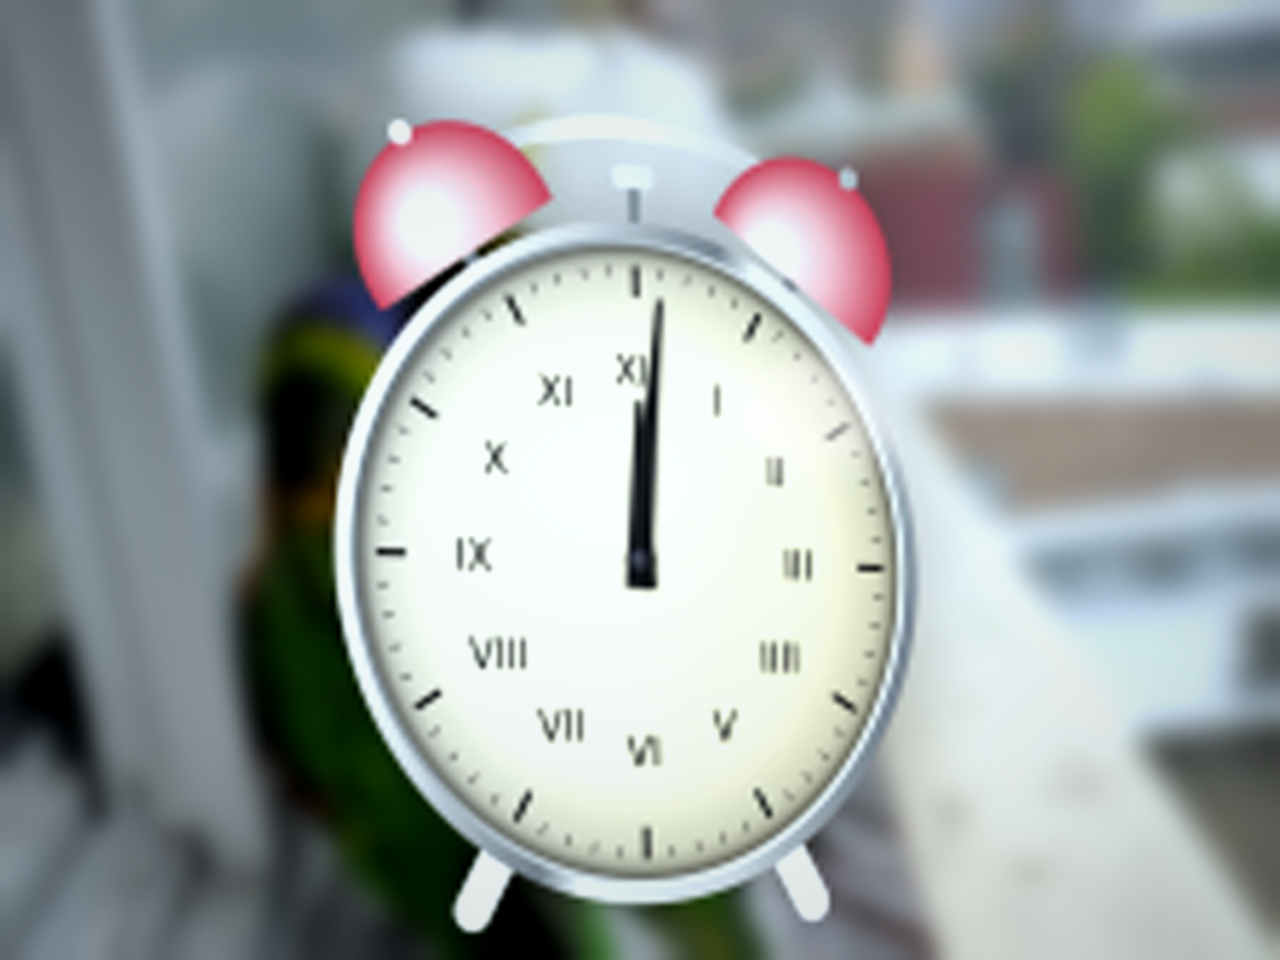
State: 12 h 01 min
